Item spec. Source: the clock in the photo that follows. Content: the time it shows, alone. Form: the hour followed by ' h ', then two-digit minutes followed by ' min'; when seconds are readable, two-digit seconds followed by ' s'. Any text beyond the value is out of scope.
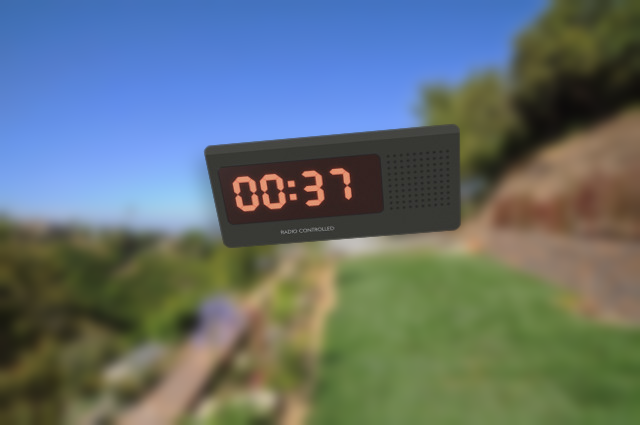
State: 0 h 37 min
